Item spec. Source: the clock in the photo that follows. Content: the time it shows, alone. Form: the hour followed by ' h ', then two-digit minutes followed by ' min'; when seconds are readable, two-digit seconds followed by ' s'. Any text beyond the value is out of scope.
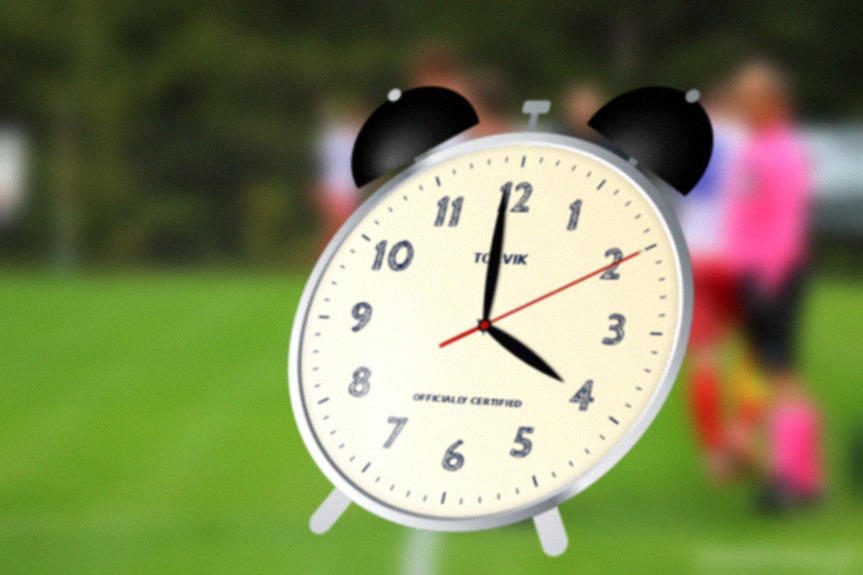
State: 3 h 59 min 10 s
